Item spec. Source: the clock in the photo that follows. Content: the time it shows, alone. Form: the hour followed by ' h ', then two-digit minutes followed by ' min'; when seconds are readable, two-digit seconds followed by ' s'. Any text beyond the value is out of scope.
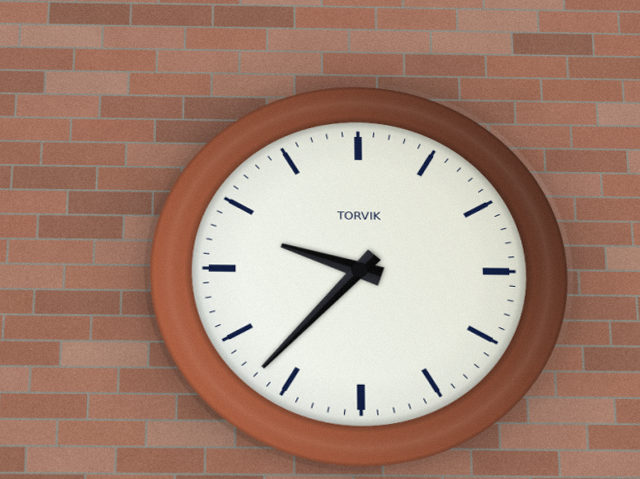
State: 9 h 37 min
